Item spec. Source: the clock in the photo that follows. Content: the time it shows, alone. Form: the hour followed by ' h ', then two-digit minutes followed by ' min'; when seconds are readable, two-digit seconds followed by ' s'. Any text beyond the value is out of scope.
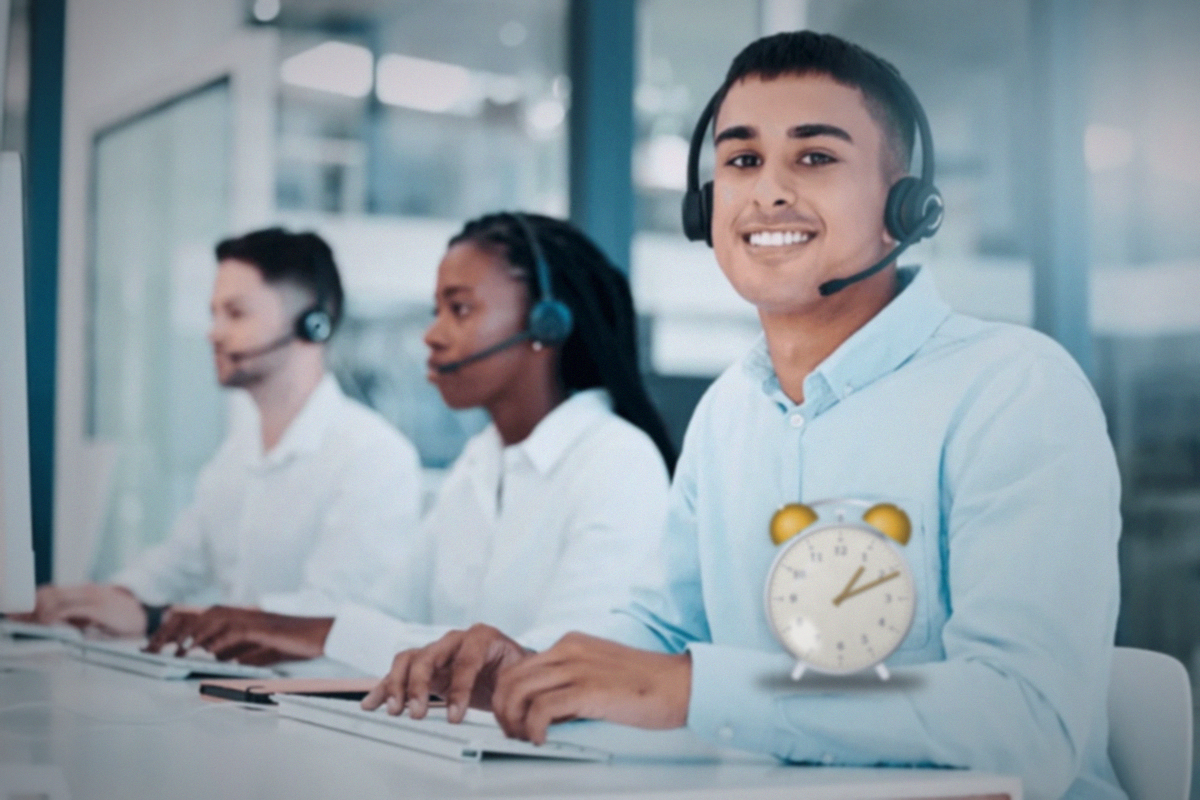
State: 1 h 11 min
